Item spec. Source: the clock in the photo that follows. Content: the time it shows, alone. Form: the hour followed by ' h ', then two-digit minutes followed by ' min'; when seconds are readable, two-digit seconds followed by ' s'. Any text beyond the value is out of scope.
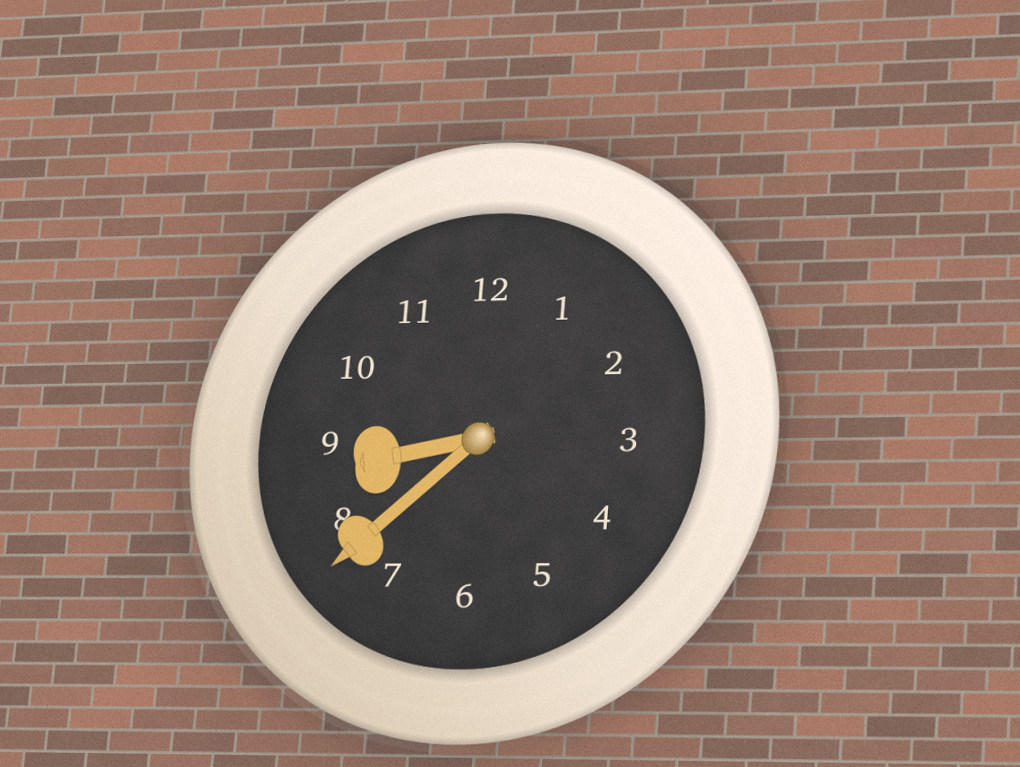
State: 8 h 38 min
